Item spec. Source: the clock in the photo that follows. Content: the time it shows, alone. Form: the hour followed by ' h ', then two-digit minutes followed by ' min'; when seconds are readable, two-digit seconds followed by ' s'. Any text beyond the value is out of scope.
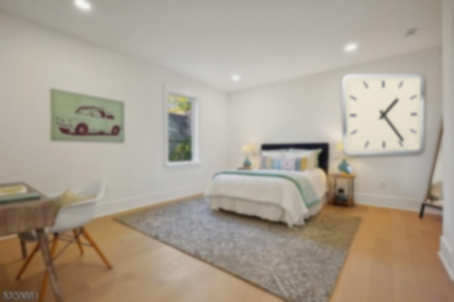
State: 1 h 24 min
